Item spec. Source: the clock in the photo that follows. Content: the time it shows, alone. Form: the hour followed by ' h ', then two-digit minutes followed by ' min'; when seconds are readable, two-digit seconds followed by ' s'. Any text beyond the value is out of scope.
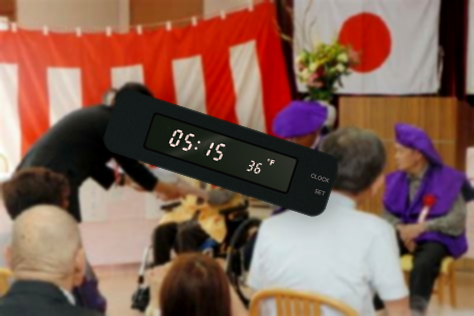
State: 5 h 15 min
